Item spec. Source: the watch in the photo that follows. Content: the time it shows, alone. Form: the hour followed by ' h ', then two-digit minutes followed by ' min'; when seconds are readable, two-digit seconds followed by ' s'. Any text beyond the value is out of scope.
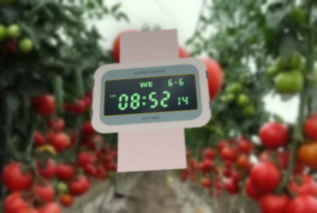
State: 8 h 52 min 14 s
